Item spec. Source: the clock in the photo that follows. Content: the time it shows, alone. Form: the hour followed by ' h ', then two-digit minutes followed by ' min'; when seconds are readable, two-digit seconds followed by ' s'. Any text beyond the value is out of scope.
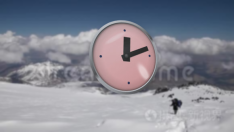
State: 12 h 12 min
